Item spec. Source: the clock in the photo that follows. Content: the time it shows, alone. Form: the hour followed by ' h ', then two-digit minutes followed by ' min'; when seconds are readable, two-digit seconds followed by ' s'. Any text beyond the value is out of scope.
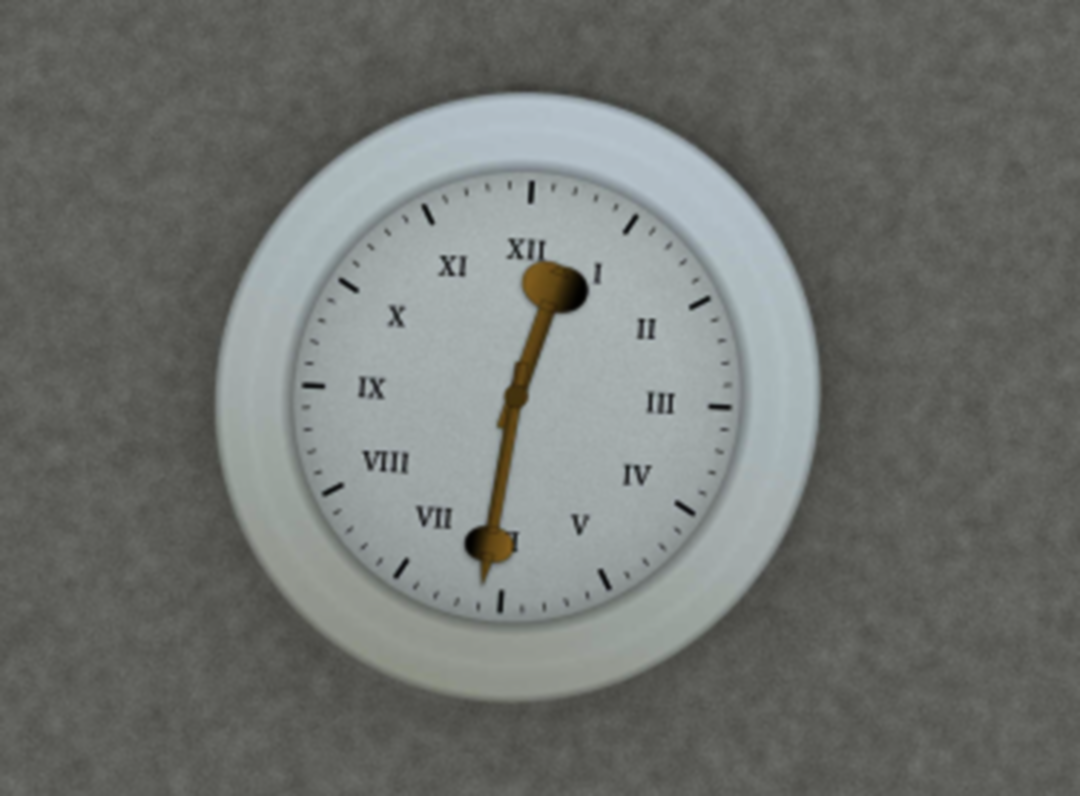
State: 12 h 31 min
